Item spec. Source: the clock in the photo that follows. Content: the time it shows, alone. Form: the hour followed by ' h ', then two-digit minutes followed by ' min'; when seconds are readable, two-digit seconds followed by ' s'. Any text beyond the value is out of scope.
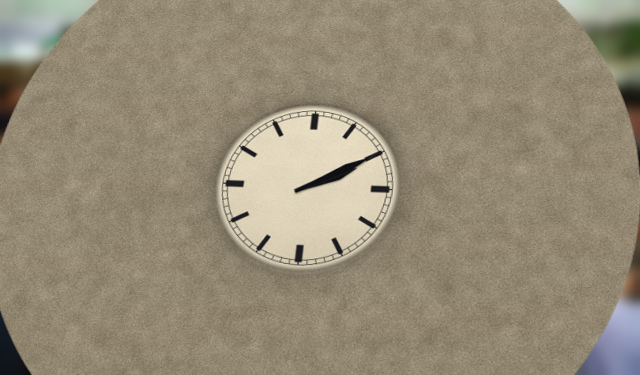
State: 2 h 10 min
